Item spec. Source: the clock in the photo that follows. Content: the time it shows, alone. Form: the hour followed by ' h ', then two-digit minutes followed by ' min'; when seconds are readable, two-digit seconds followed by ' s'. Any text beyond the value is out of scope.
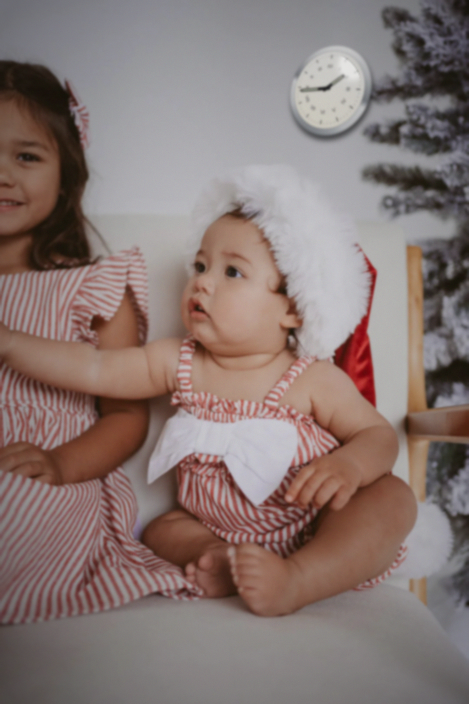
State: 1 h 44 min
